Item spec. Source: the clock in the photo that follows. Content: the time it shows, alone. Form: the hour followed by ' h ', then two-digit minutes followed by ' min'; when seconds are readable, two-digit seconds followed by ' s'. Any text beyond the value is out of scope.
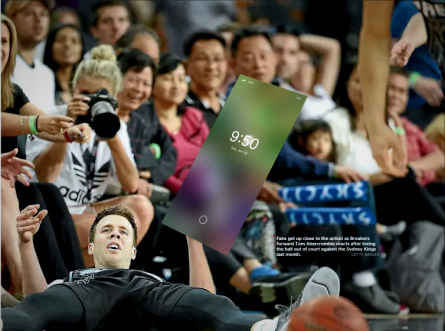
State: 9 h 50 min
